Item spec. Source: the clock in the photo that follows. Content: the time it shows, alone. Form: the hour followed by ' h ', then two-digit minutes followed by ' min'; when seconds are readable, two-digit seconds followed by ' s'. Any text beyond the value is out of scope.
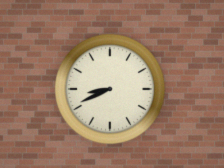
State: 8 h 41 min
